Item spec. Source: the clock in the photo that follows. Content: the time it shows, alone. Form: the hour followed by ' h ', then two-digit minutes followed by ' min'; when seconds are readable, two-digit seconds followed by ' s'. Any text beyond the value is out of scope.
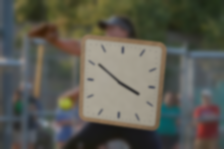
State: 3 h 51 min
